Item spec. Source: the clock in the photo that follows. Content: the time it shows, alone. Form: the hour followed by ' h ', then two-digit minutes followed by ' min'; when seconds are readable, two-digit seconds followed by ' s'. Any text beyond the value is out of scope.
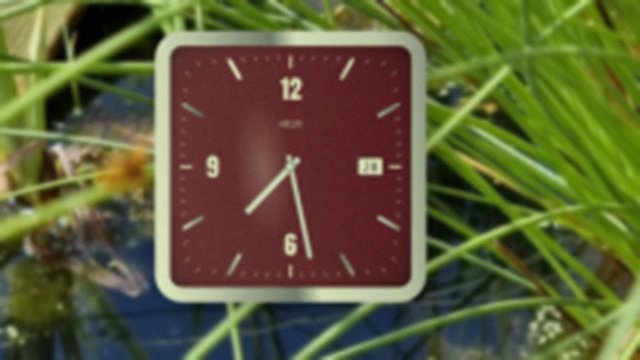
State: 7 h 28 min
